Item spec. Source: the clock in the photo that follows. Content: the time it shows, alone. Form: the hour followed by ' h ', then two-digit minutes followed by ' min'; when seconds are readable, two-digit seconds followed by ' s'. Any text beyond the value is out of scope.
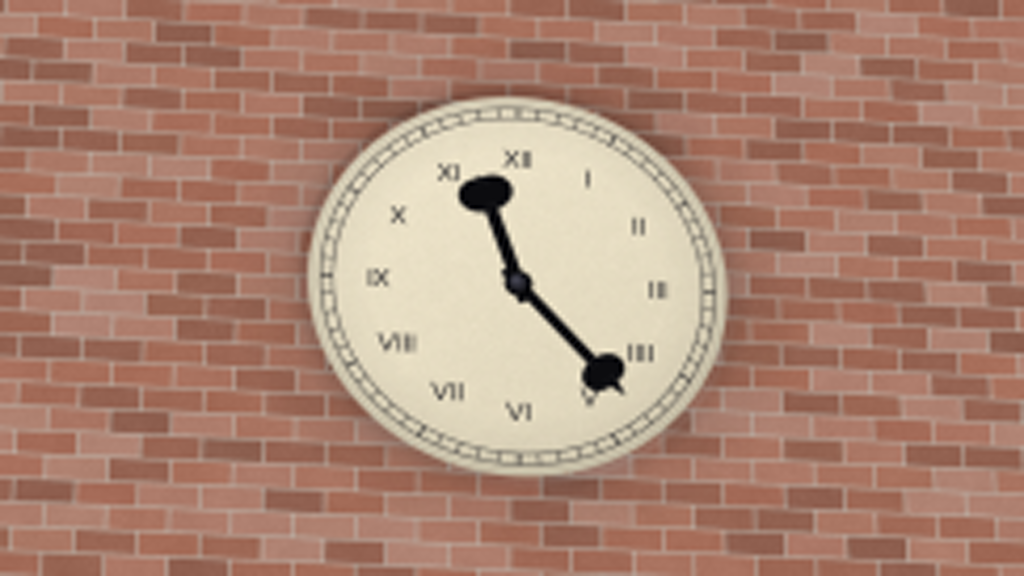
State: 11 h 23 min
